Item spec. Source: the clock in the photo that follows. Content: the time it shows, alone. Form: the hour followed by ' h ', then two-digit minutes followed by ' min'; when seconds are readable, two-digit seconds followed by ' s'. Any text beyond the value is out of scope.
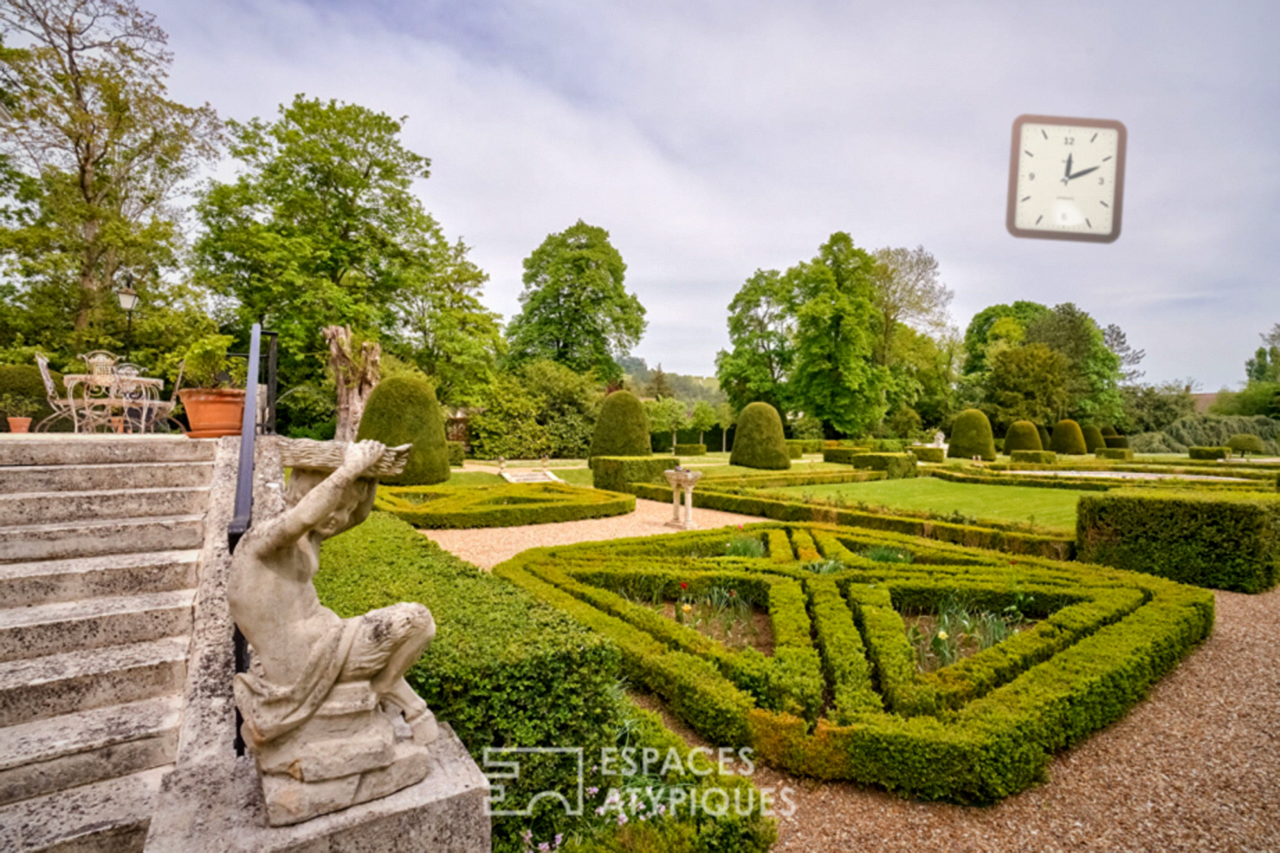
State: 12 h 11 min
